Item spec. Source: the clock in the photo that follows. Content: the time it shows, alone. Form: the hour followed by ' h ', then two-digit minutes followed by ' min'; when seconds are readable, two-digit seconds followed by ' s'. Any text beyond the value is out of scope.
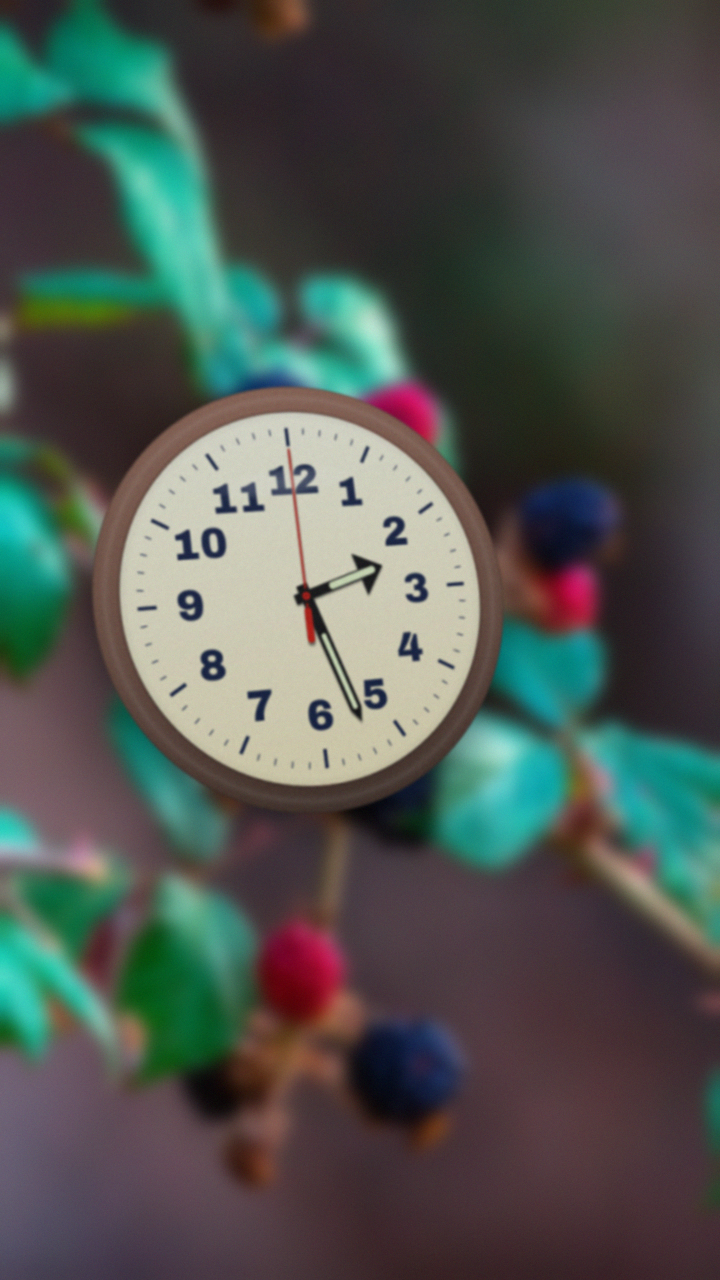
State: 2 h 27 min 00 s
